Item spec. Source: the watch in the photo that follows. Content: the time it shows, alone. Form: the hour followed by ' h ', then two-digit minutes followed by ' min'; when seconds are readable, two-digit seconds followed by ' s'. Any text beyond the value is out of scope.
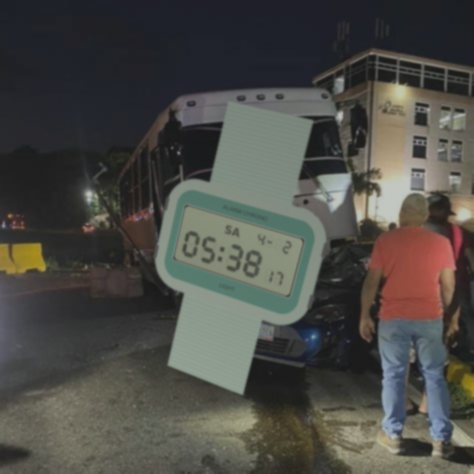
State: 5 h 38 min 17 s
